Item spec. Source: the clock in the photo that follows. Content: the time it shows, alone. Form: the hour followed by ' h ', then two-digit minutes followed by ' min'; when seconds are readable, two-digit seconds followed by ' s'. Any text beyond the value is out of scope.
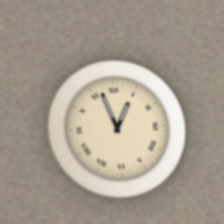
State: 12 h 57 min
